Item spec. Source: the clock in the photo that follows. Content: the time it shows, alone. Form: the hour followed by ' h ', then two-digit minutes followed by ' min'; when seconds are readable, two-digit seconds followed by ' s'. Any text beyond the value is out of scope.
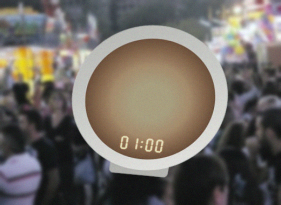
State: 1 h 00 min
